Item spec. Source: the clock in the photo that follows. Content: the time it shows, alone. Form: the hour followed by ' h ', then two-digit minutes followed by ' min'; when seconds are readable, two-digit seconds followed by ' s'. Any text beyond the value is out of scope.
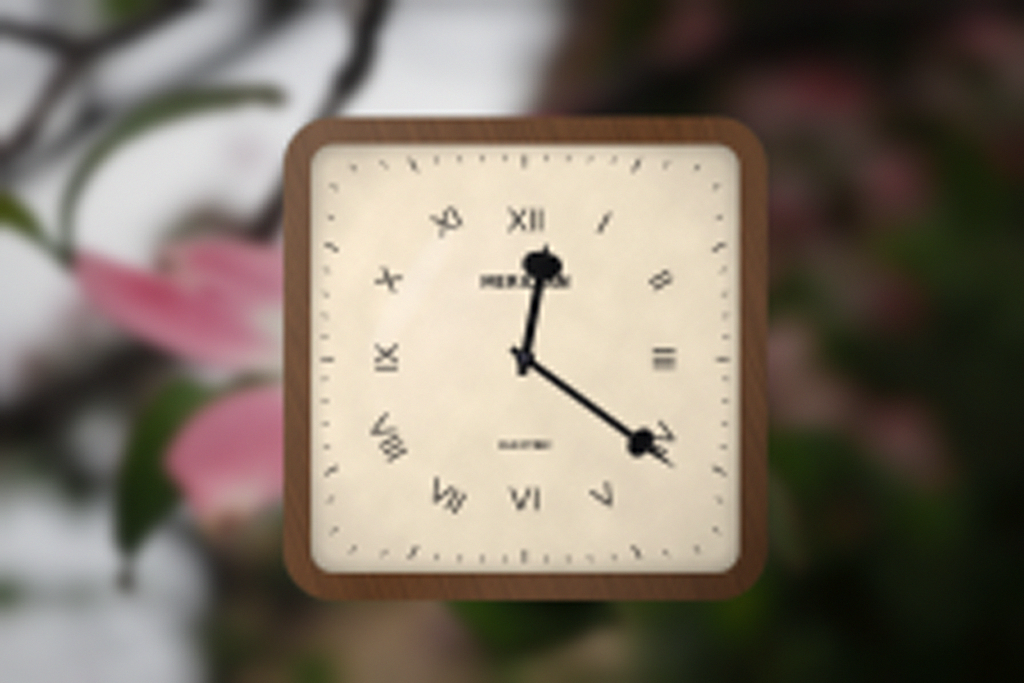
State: 12 h 21 min
